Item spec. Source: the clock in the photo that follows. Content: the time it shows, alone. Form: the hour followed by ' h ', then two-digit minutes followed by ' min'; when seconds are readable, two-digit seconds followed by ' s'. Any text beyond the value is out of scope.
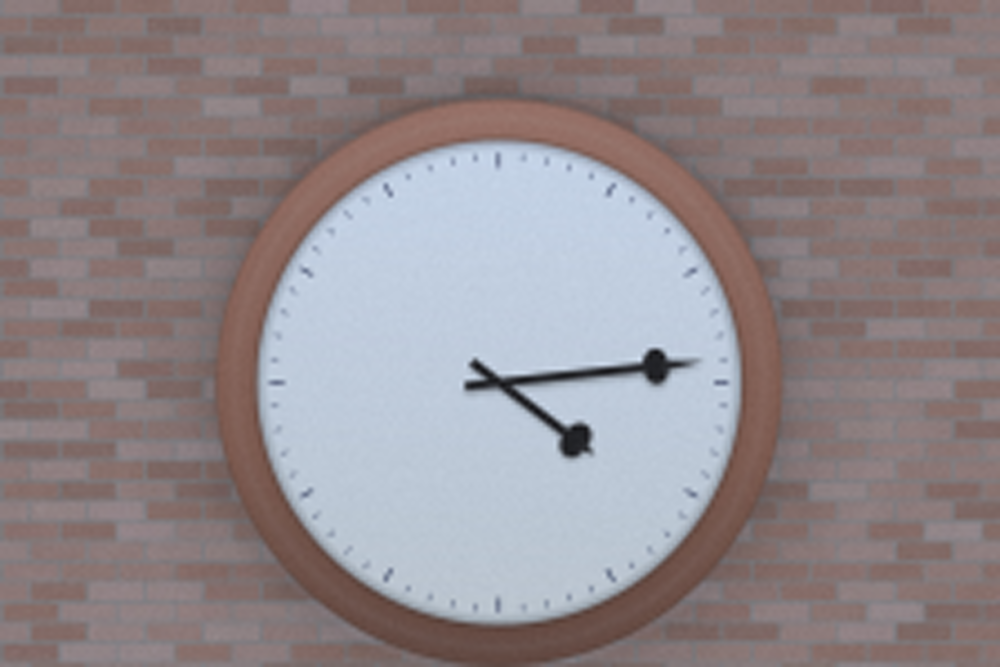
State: 4 h 14 min
